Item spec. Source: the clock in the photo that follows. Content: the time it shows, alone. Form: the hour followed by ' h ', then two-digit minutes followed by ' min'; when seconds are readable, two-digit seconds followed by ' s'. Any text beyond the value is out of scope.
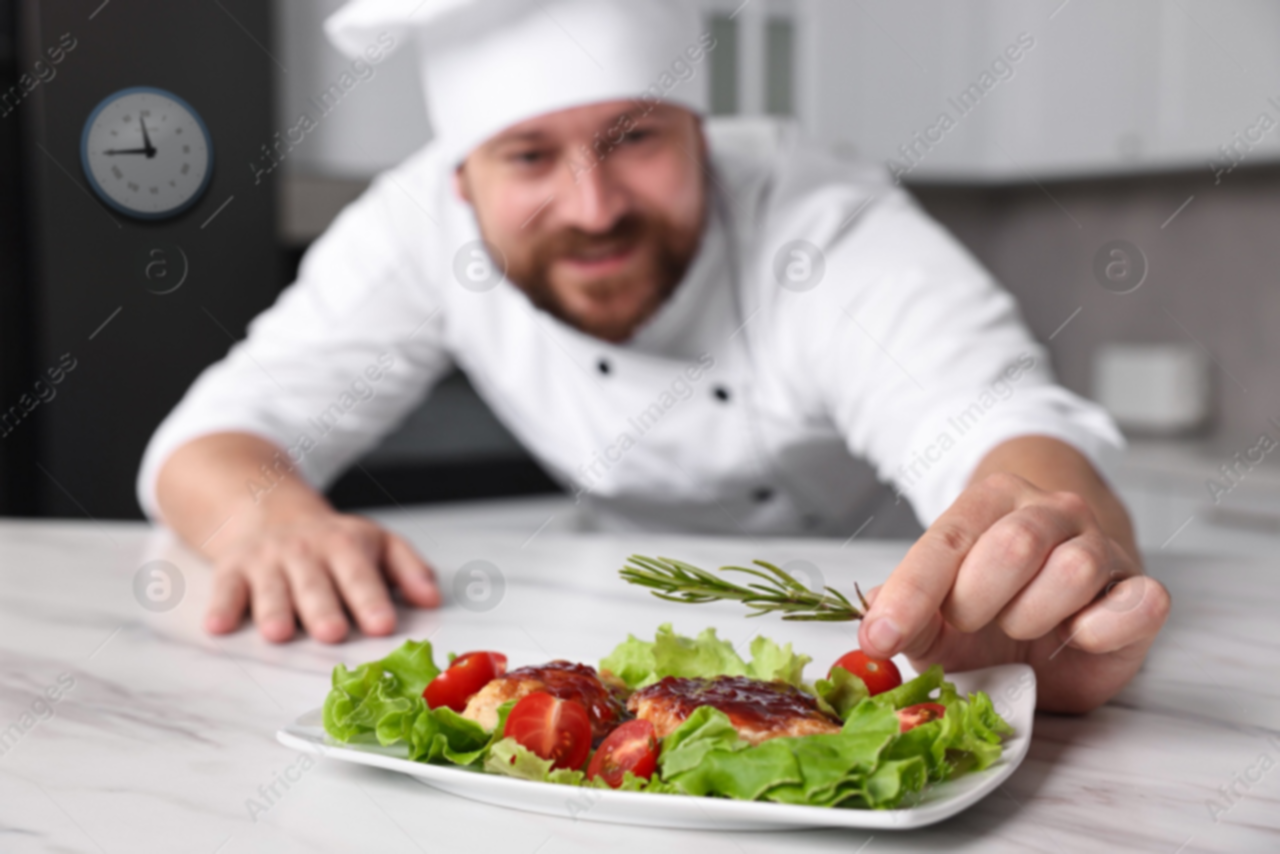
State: 11 h 45 min
